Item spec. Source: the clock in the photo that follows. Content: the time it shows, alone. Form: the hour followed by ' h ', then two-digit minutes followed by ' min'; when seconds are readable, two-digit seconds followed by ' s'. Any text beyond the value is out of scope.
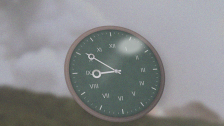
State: 8 h 51 min
